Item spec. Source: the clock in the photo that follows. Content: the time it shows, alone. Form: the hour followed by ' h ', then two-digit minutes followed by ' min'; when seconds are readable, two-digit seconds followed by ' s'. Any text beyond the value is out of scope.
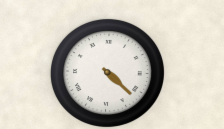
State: 4 h 22 min
